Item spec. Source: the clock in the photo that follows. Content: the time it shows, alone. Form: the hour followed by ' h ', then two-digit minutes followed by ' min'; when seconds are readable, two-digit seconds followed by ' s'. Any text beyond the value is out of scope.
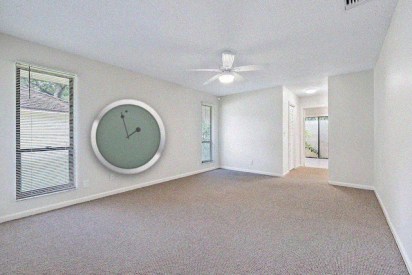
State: 1 h 58 min
